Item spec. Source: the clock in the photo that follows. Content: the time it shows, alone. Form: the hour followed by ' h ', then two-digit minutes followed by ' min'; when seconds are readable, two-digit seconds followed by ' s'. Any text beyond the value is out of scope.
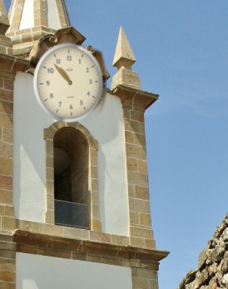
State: 10 h 53 min
